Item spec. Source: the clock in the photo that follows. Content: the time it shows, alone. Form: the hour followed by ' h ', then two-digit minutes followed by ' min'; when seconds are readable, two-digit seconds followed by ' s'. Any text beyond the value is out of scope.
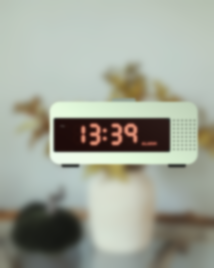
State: 13 h 39 min
